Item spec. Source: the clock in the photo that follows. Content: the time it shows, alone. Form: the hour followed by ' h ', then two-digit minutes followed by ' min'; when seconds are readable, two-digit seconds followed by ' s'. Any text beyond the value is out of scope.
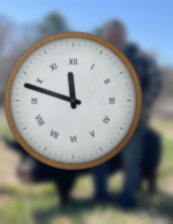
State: 11 h 48 min
